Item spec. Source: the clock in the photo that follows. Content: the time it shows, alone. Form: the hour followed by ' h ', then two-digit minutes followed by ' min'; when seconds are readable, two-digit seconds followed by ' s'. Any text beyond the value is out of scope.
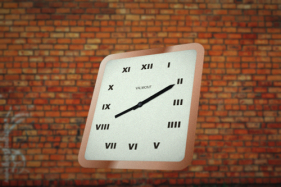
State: 8 h 10 min
